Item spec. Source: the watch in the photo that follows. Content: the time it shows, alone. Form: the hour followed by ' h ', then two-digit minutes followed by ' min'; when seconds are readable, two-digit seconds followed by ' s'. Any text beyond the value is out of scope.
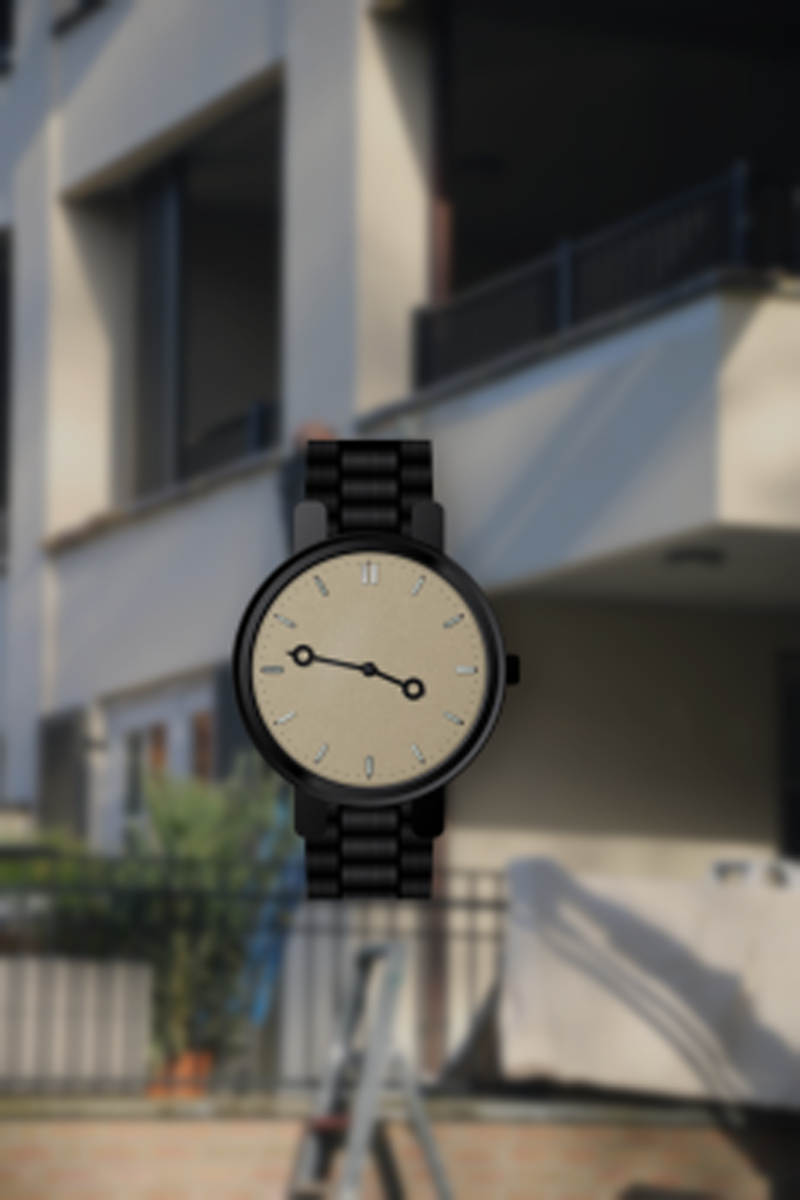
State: 3 h 47 min
